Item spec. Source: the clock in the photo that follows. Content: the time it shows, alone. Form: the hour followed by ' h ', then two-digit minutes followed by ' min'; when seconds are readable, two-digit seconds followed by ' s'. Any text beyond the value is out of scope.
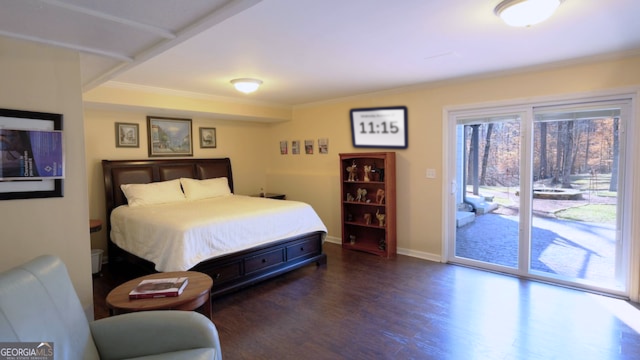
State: 11 h 15 min
